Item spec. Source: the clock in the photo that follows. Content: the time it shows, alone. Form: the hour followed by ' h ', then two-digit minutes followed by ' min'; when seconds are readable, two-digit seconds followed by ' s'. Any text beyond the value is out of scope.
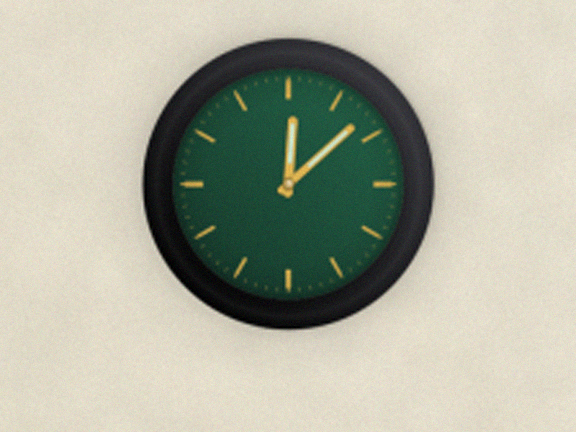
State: 12 h 08 min
